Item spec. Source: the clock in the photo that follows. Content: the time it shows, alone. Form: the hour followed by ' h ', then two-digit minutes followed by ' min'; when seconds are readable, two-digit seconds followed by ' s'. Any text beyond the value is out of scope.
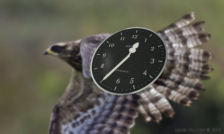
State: 12 h 35 min
